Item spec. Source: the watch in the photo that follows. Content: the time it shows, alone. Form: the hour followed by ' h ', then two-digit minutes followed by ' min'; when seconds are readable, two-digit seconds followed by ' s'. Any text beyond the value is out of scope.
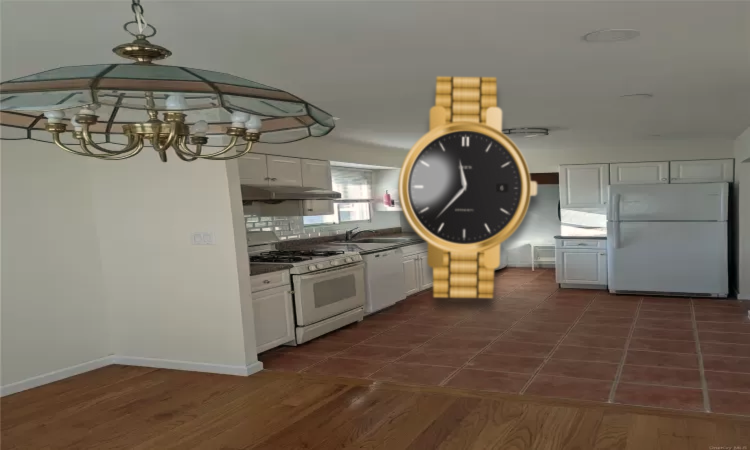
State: 11 h 37 min
